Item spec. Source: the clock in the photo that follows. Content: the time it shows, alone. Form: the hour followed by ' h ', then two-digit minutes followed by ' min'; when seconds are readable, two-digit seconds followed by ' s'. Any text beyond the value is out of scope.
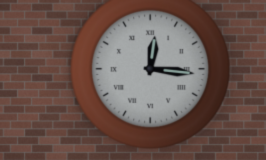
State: 12 h 16 min
